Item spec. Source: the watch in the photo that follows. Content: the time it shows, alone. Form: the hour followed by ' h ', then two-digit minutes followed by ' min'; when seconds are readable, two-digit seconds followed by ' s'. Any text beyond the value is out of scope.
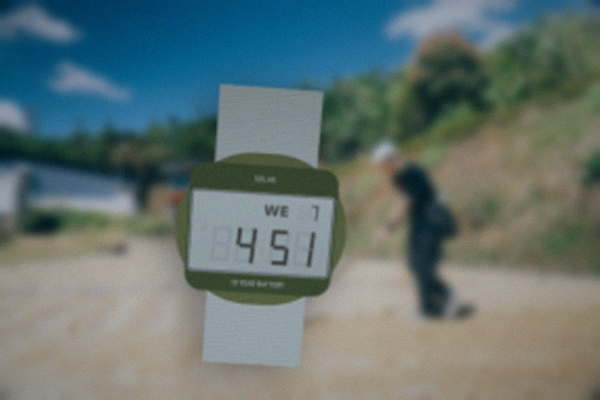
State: 4 h 51 min
